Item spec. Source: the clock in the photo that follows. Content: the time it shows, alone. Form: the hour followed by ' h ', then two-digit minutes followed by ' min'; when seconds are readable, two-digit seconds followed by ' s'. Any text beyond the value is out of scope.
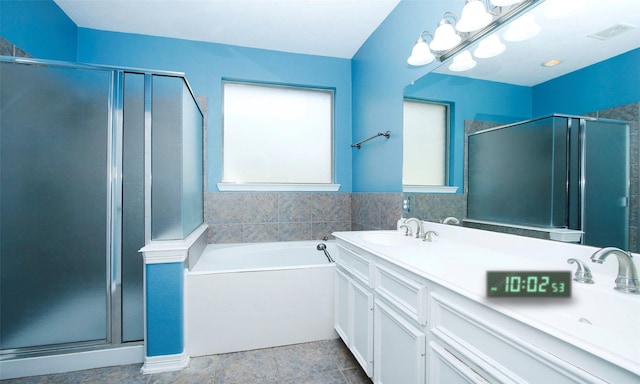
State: 10 h 02 min
